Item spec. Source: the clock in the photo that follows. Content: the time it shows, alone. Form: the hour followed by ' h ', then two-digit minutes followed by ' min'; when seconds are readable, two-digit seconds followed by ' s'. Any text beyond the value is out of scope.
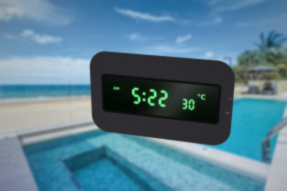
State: 5 h 22 min
